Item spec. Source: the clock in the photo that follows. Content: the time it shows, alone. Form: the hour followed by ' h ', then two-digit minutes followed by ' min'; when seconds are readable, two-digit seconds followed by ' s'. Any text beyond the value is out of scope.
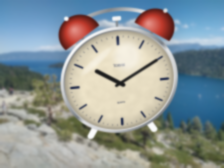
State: 10 h 10 min
